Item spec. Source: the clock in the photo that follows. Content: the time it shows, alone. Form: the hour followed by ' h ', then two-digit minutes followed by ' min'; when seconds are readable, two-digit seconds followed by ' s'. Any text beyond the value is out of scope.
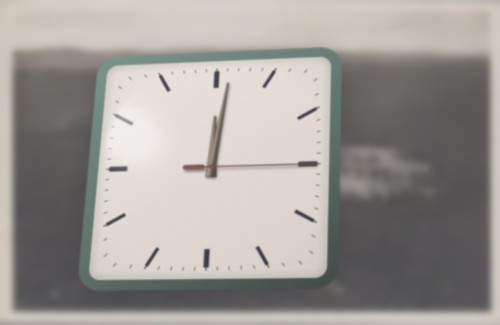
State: 12 h 01 min 15 s
